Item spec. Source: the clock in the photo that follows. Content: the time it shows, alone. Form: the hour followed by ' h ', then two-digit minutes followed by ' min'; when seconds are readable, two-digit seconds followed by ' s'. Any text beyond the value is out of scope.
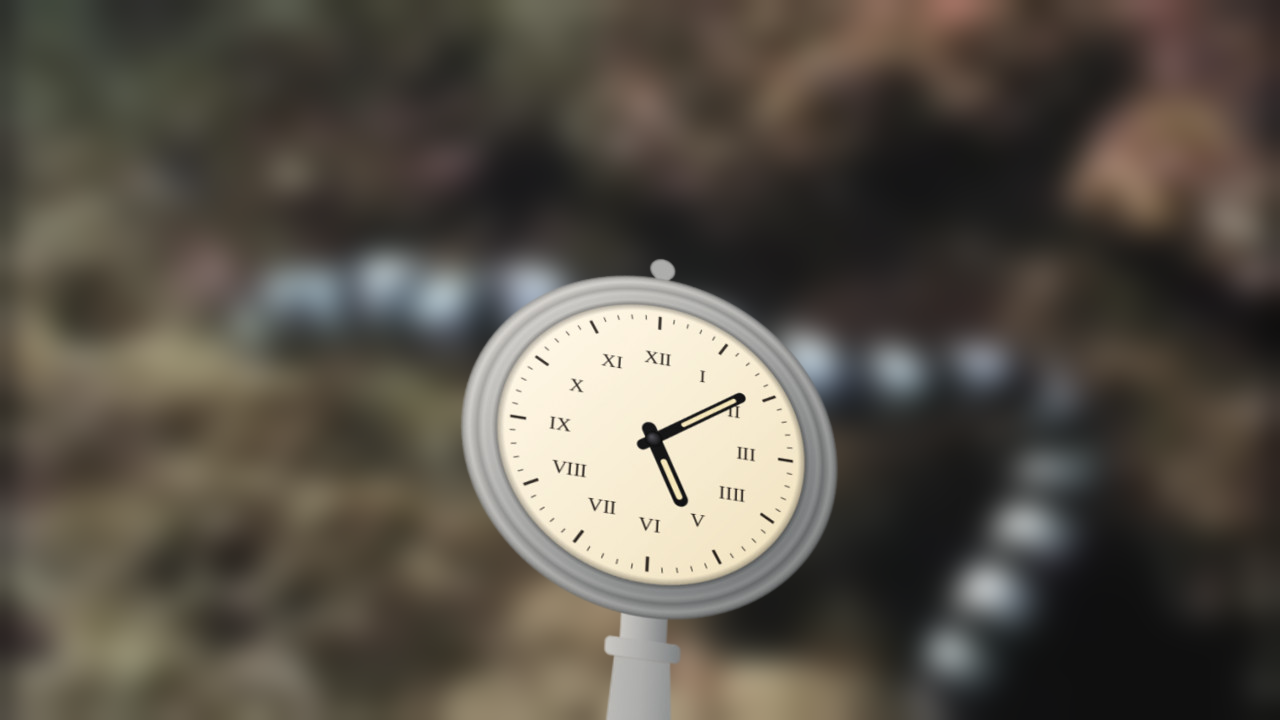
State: 5 h 09 min
